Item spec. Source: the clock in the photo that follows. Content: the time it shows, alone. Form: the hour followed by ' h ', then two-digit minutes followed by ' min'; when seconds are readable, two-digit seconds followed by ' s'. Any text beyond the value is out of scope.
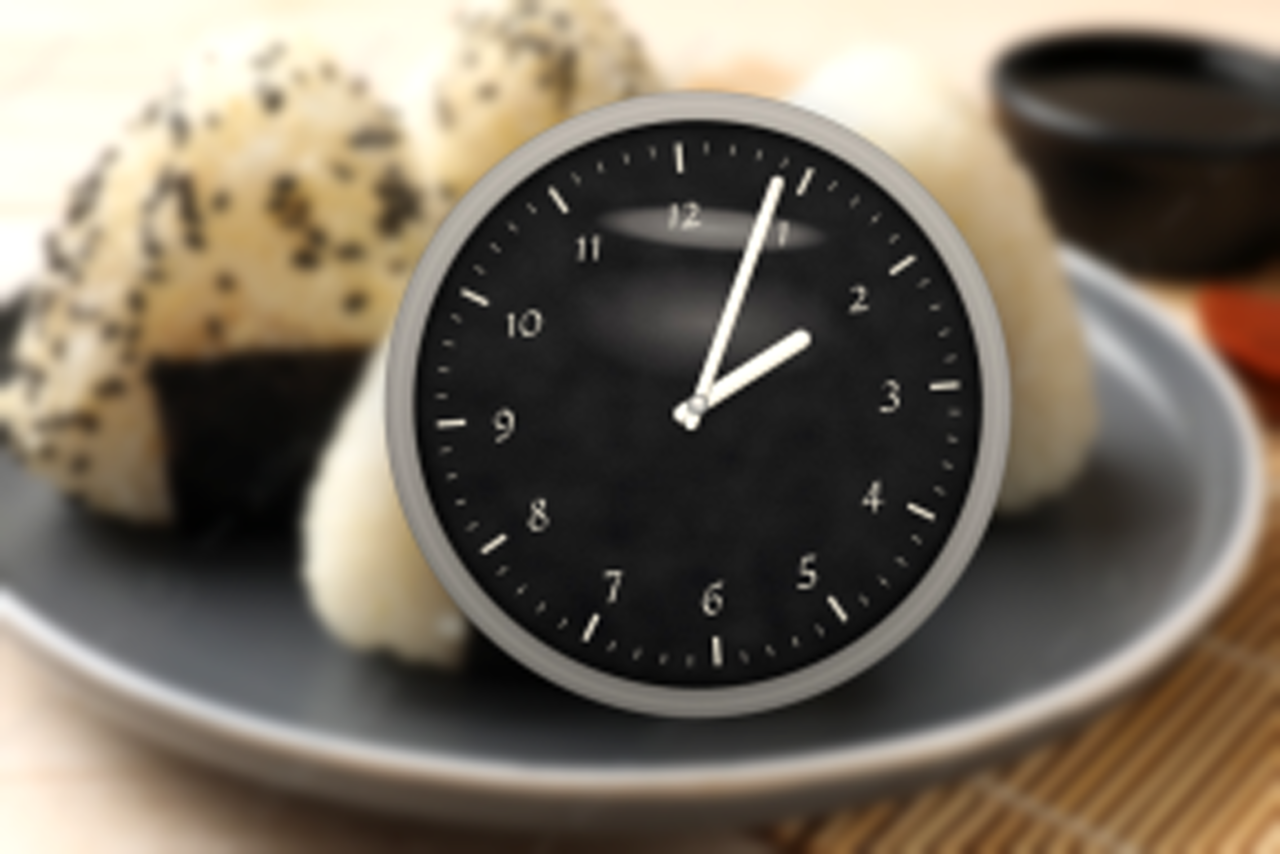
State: 2 h 04 min
